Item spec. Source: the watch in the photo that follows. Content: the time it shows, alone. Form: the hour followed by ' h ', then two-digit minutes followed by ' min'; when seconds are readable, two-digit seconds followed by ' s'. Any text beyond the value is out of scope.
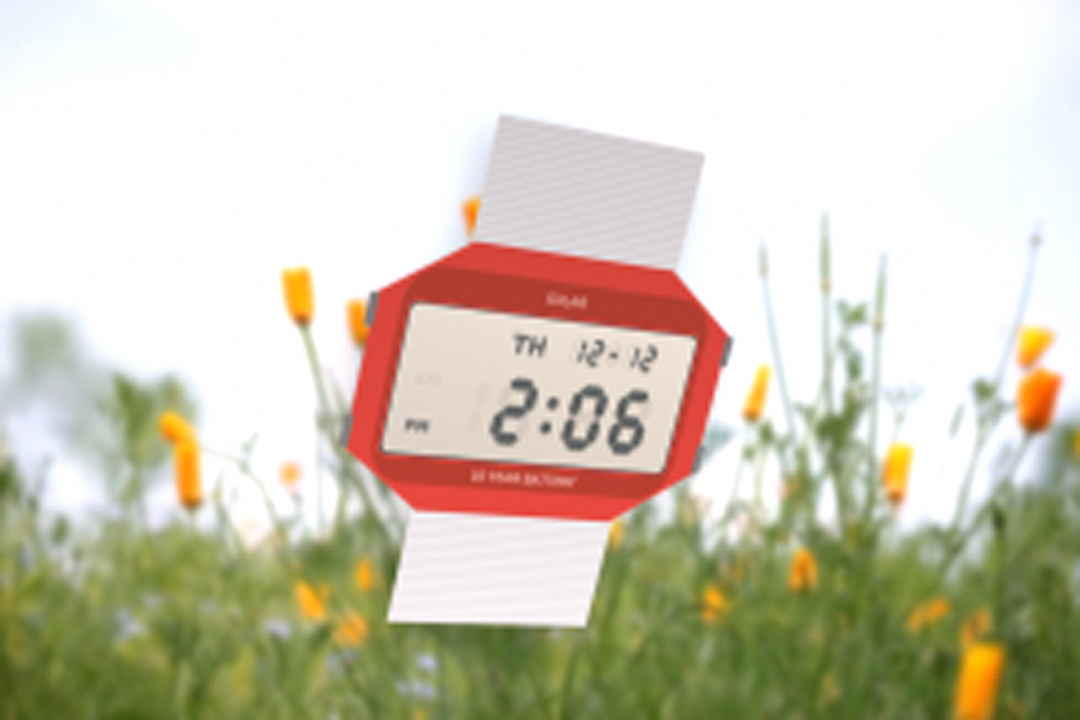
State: 2 h 06 min
